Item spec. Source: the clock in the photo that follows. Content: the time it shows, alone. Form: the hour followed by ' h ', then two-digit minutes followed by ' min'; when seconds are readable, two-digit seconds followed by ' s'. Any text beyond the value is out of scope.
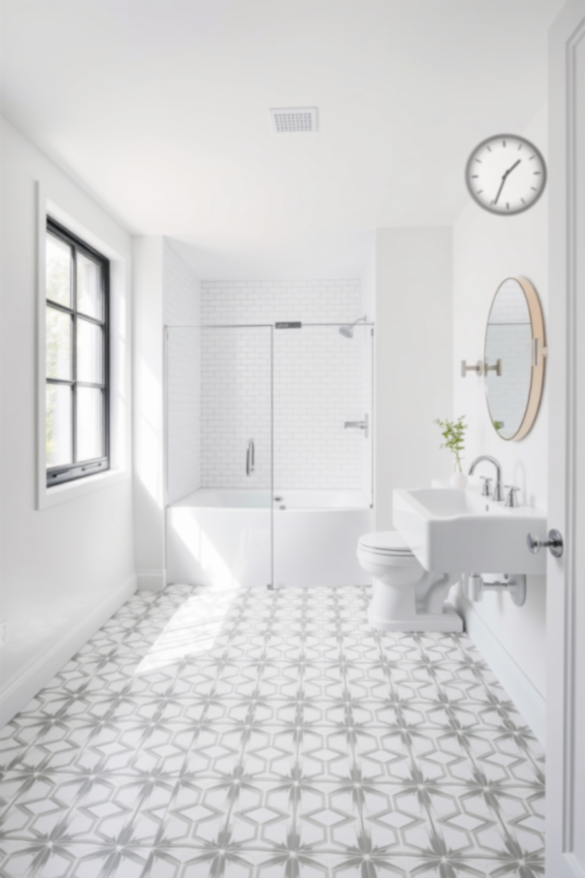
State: 1 h 34 min
